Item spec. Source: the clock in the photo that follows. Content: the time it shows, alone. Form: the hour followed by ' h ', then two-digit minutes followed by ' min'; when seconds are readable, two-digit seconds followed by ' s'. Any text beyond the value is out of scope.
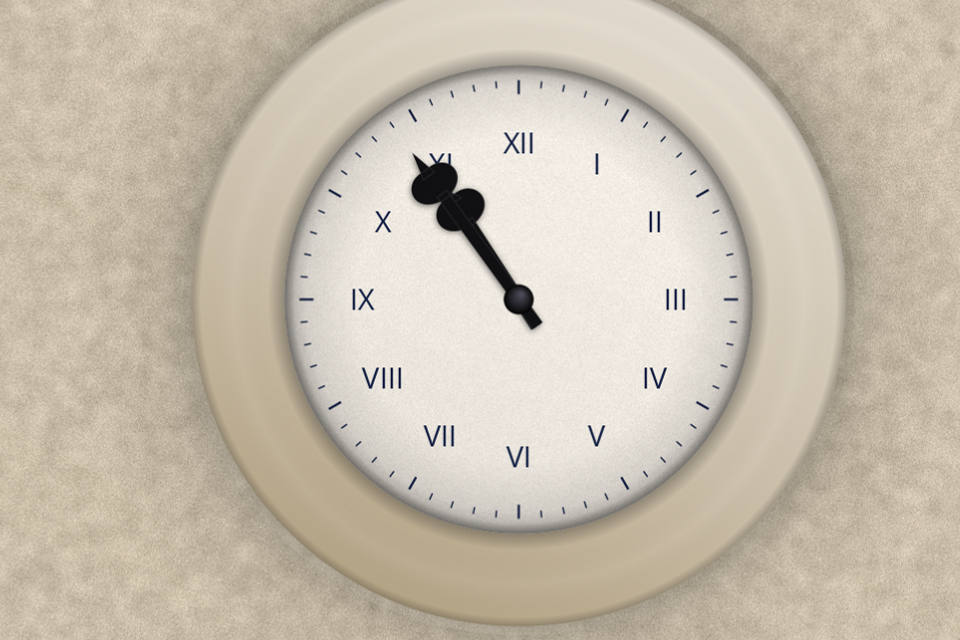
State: 10 h 54 min
